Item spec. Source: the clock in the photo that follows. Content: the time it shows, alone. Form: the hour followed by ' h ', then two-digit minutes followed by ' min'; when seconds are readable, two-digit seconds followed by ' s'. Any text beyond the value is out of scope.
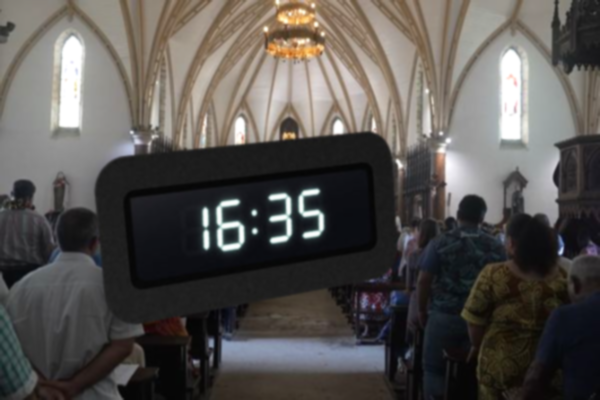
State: 16 h 35 min
